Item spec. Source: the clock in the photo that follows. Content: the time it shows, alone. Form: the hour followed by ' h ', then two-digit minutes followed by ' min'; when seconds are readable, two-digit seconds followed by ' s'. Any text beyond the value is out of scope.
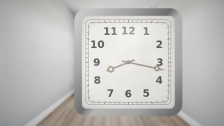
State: 8 h 17 min
